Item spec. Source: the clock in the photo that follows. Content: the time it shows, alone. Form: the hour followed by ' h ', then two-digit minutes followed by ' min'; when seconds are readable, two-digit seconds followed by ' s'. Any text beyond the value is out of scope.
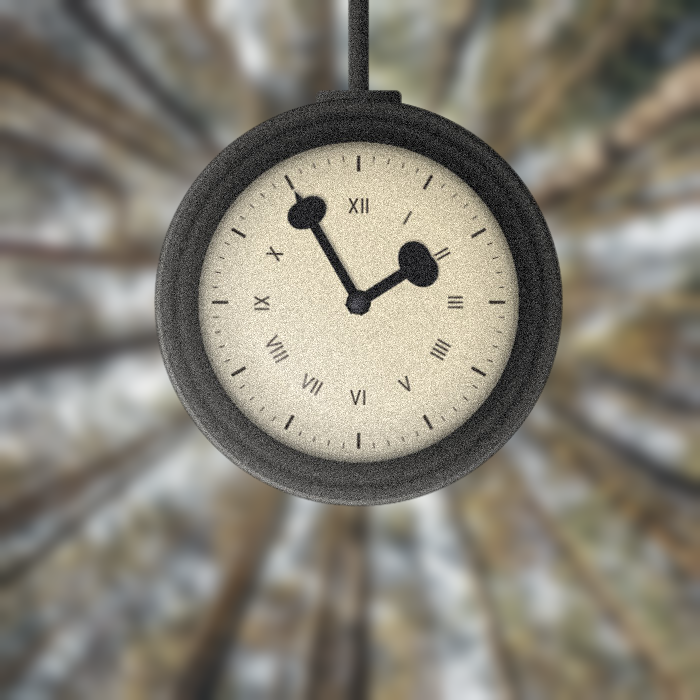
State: 1 h 55 min
